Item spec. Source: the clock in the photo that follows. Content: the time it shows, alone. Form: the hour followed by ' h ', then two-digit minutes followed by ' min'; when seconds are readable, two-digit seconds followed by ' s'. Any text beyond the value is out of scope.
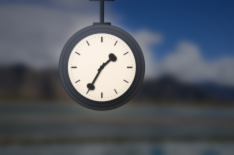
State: 1 h 35 min
